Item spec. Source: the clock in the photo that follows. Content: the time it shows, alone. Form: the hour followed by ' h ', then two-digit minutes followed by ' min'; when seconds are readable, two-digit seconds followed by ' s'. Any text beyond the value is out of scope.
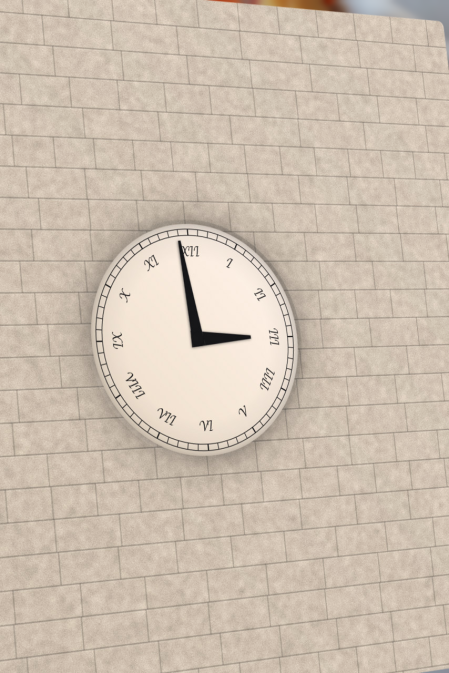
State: 2 h 59 min
